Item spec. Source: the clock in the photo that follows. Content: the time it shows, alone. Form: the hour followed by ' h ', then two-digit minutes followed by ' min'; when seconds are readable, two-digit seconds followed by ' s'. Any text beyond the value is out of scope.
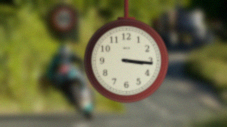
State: 3 h 16 min
